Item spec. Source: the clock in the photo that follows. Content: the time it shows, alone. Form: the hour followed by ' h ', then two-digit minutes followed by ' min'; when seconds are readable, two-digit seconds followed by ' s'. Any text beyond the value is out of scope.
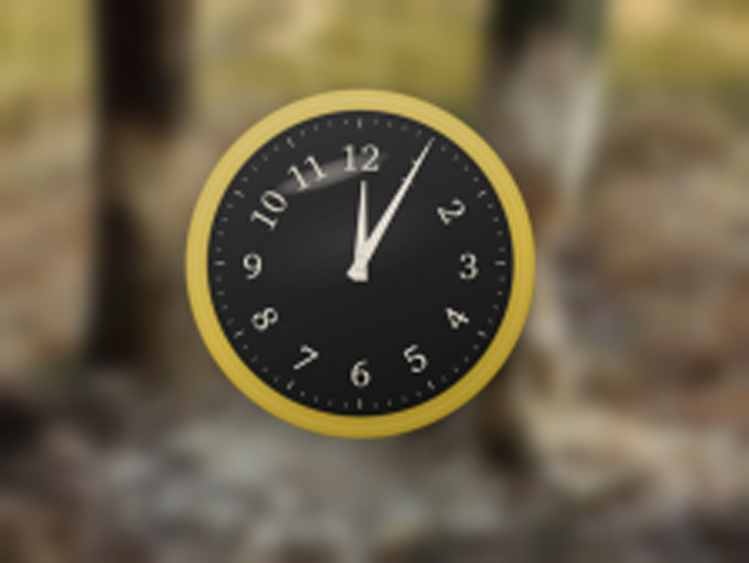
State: 12 h 05 min
